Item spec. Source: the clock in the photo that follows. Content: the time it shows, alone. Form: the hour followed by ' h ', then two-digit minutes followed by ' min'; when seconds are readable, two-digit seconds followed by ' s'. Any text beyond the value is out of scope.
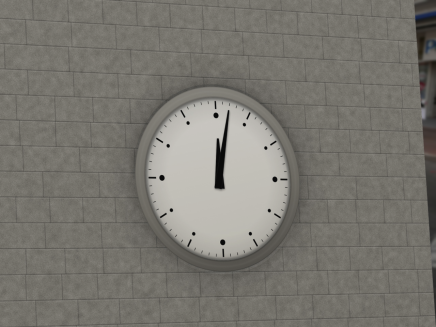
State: 12 h 02 min
